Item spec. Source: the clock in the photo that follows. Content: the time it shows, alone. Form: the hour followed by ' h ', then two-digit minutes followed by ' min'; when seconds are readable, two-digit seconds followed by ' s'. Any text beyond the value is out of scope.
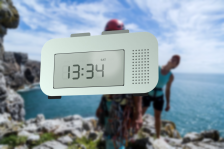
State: 13 h 34 min
